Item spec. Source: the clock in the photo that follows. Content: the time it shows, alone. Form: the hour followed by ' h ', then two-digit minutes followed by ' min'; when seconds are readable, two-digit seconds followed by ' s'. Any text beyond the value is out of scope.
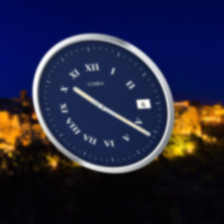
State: 10 h 21 min
